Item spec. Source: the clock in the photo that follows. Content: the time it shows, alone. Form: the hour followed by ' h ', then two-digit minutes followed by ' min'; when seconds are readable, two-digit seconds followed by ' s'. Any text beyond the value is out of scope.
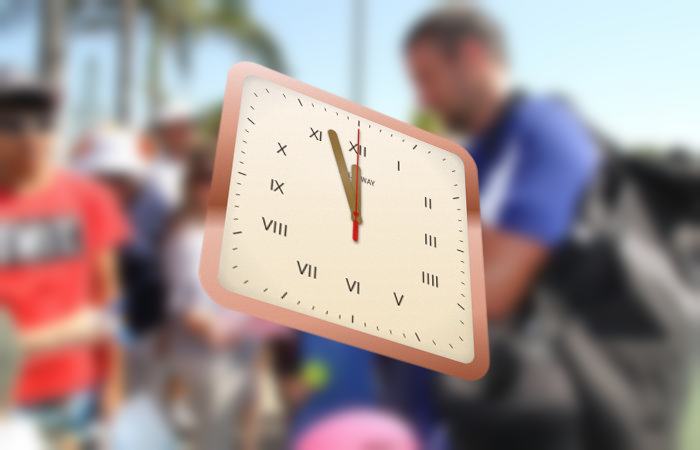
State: 11 h 57 min 00 s
